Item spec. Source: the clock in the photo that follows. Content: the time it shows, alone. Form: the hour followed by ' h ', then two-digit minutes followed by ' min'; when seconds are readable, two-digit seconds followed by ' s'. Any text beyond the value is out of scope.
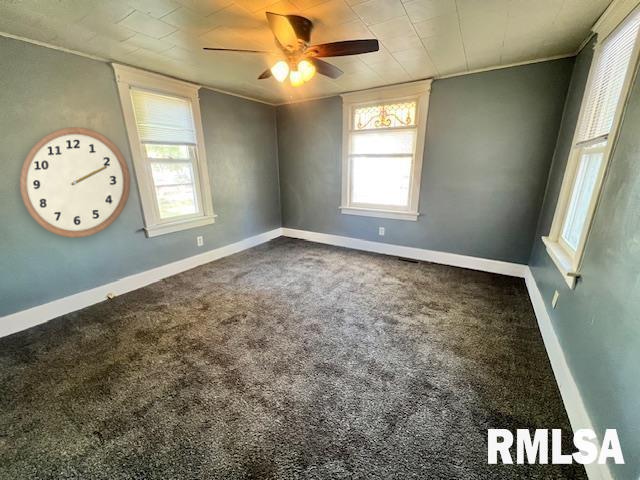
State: 2 h 11 min
